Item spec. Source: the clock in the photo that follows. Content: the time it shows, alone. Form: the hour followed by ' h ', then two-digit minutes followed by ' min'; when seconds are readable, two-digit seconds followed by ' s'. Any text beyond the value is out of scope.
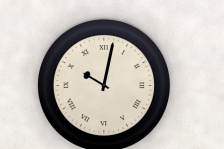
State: 10 h 02 min
